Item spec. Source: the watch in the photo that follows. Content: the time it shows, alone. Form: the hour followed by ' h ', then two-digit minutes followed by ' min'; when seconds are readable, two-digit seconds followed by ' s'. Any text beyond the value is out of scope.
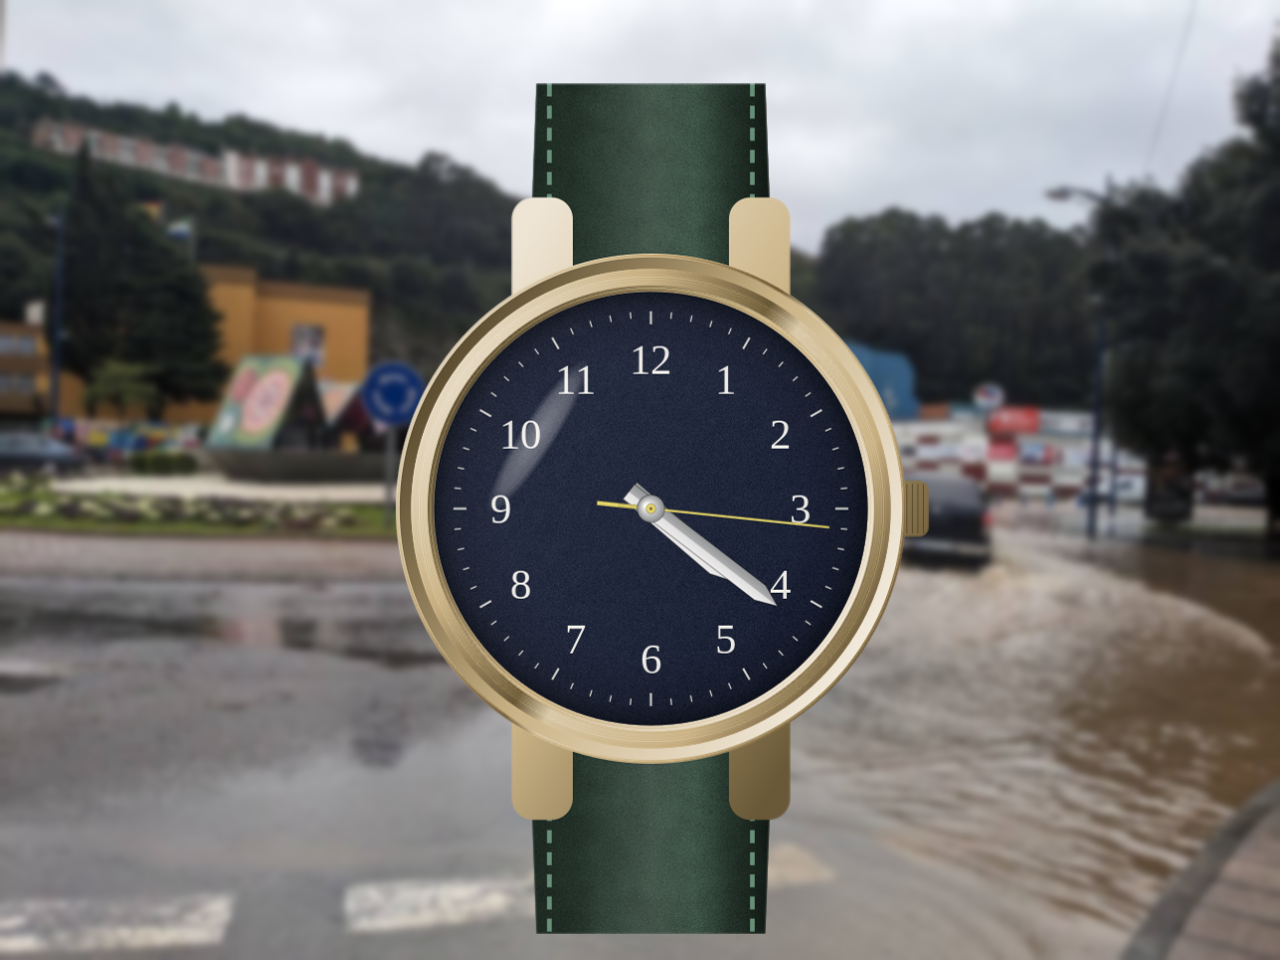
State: 4 h 21 min 16 s
